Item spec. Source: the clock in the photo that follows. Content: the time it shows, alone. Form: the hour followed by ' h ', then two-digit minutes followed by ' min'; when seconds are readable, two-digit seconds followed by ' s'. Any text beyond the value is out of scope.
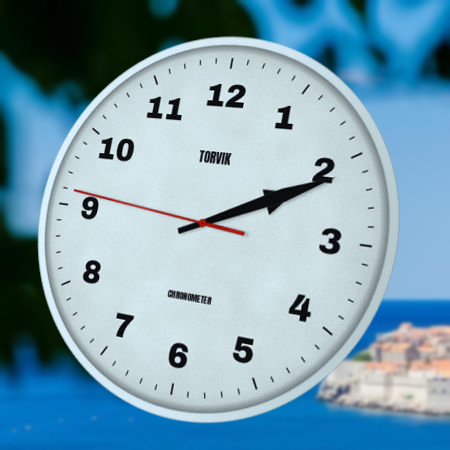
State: 2 h 10 min 46 s
